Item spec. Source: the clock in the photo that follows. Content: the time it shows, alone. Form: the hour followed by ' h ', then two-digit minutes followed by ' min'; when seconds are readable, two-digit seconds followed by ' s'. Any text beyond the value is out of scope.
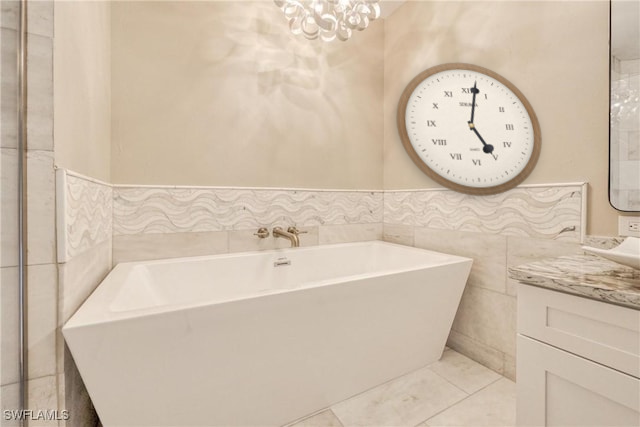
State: 5 h 02 min
